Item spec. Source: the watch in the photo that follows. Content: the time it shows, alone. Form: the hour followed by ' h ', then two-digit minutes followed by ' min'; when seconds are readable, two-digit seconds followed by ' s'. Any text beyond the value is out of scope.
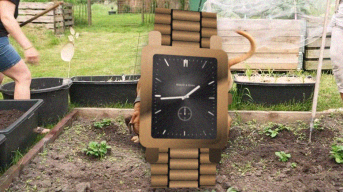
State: 1 h 44 min
